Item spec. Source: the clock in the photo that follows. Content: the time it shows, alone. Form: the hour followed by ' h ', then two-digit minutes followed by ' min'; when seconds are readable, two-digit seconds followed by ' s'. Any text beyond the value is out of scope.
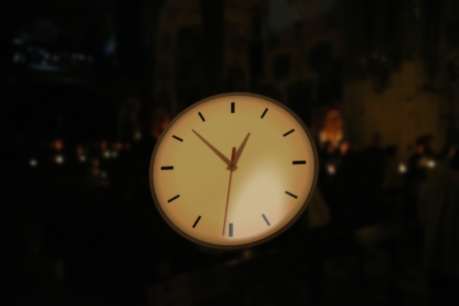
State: 12 h 52 min 31 s
